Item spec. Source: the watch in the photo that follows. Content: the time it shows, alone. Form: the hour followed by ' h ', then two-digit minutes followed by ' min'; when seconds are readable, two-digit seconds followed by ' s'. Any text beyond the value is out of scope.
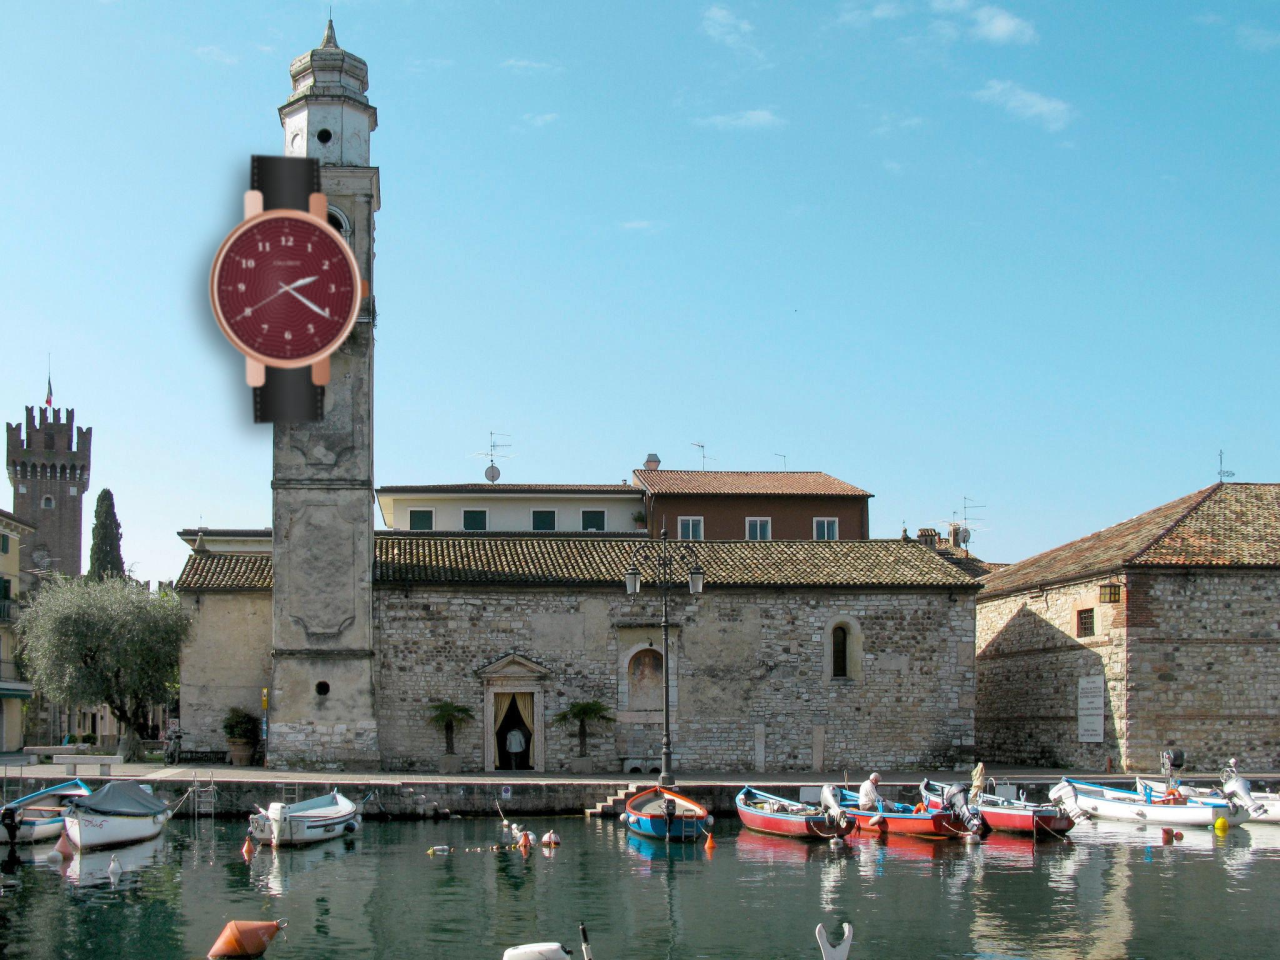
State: 2 h 20 min 40 s
